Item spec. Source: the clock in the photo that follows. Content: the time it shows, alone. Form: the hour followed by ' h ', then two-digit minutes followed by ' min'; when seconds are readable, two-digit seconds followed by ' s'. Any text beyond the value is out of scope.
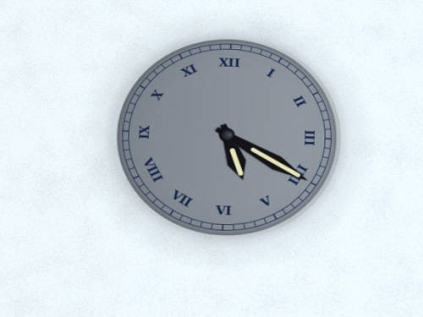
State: 5 h 20 min
